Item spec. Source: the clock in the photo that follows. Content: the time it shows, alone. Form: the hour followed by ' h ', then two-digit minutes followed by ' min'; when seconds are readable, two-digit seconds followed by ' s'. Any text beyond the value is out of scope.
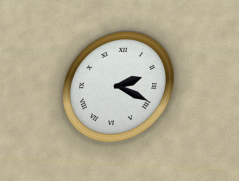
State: 2 h 19 min
